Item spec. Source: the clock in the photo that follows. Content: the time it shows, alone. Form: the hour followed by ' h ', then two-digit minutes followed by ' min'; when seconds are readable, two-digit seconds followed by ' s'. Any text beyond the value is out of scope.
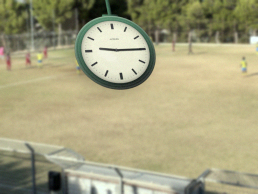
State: 9 h 15 min
